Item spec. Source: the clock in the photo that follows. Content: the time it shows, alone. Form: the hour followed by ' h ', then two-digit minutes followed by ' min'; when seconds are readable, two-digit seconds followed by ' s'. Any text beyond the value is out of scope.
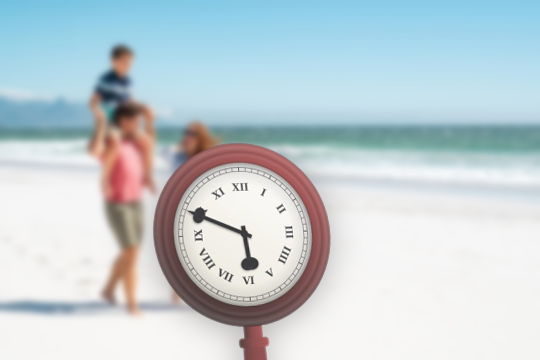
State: 5 h 49 min
